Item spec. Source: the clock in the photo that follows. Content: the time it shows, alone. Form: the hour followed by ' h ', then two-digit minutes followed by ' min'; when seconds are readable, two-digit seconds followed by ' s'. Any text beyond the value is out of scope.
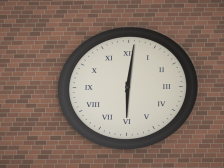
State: 6 h 01 min
